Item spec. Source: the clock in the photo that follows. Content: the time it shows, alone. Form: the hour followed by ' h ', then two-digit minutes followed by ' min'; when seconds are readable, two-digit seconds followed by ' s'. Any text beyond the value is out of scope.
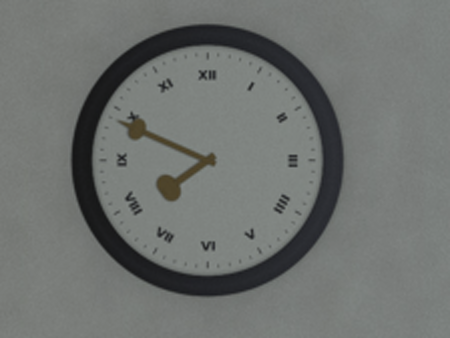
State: 7 h 49 min
